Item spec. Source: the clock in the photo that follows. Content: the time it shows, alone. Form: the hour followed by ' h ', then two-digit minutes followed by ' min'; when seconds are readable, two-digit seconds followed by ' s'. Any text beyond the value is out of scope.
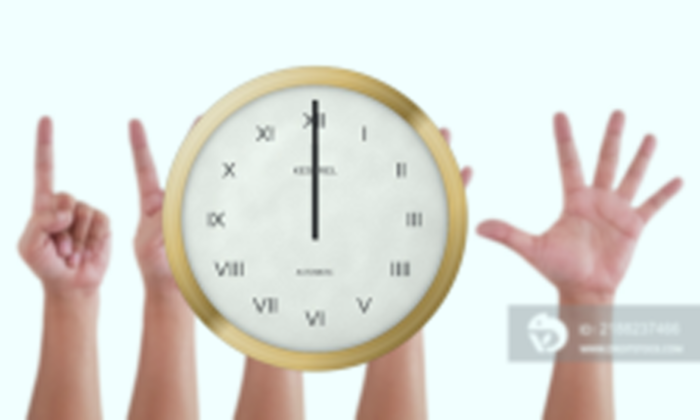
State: 12 h 00 min
